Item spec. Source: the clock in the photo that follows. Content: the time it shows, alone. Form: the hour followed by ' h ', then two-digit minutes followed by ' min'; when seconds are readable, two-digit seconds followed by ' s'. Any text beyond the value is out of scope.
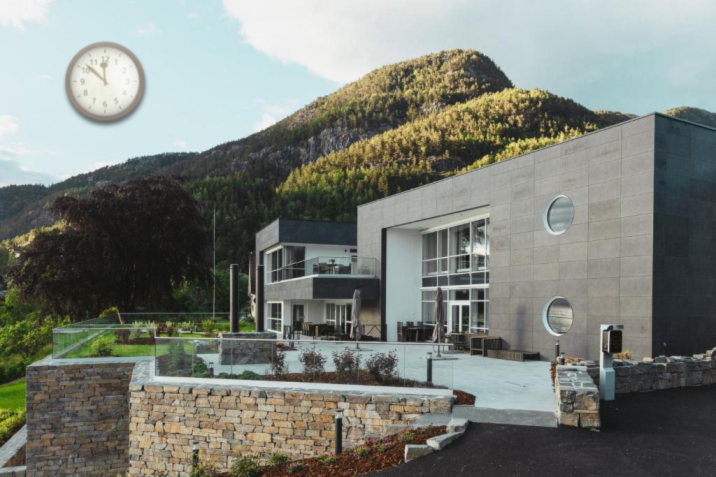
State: 11 h 52 min
